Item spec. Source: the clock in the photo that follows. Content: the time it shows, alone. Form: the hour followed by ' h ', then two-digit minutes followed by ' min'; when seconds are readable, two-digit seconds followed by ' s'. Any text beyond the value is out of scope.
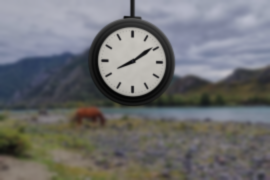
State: 8 h 09 min
